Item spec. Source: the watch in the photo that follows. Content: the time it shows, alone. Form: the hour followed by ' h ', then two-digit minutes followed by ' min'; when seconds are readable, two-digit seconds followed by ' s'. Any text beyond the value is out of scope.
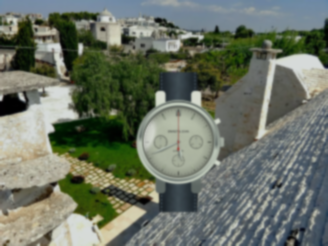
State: 5 h 41 min
